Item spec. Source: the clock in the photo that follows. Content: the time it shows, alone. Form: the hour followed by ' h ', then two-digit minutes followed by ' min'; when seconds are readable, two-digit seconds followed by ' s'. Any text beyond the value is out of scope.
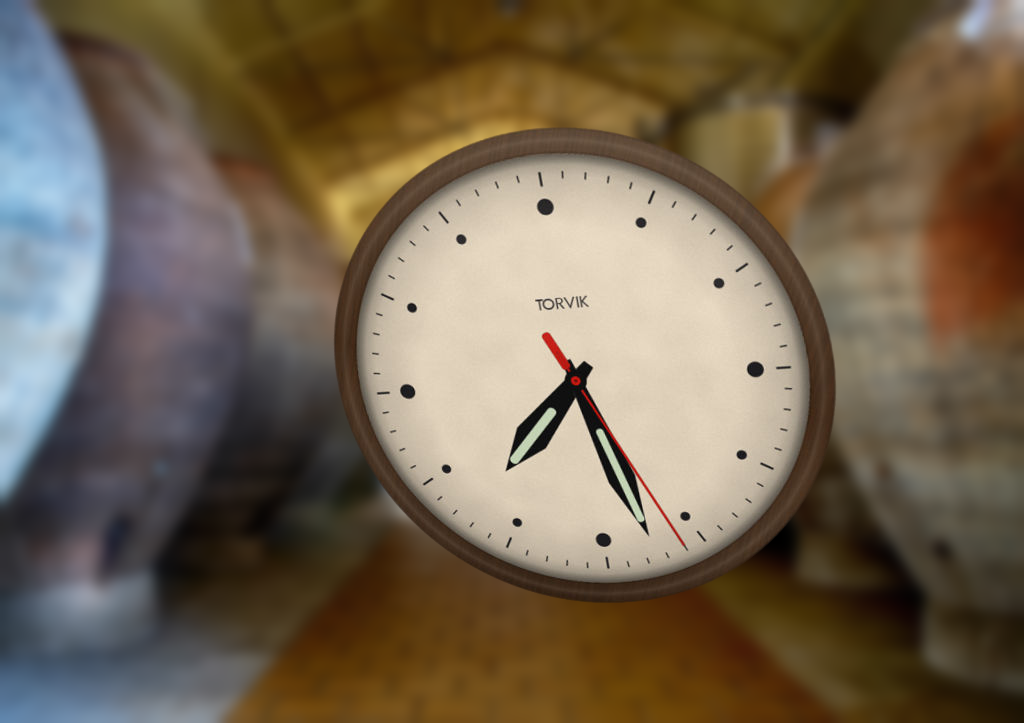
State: 7 h 27 min 26 s
